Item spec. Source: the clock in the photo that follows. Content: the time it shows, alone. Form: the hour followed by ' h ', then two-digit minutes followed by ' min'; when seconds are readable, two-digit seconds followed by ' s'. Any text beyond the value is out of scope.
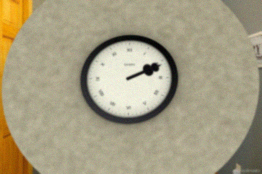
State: 2 h 11 min
